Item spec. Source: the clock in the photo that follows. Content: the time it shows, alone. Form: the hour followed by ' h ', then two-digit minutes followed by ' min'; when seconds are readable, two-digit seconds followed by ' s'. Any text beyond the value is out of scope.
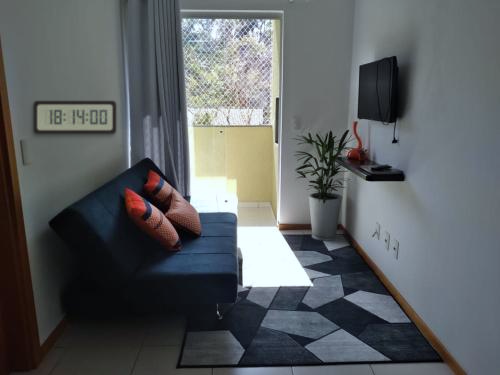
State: 18 h 14 min 00 s
